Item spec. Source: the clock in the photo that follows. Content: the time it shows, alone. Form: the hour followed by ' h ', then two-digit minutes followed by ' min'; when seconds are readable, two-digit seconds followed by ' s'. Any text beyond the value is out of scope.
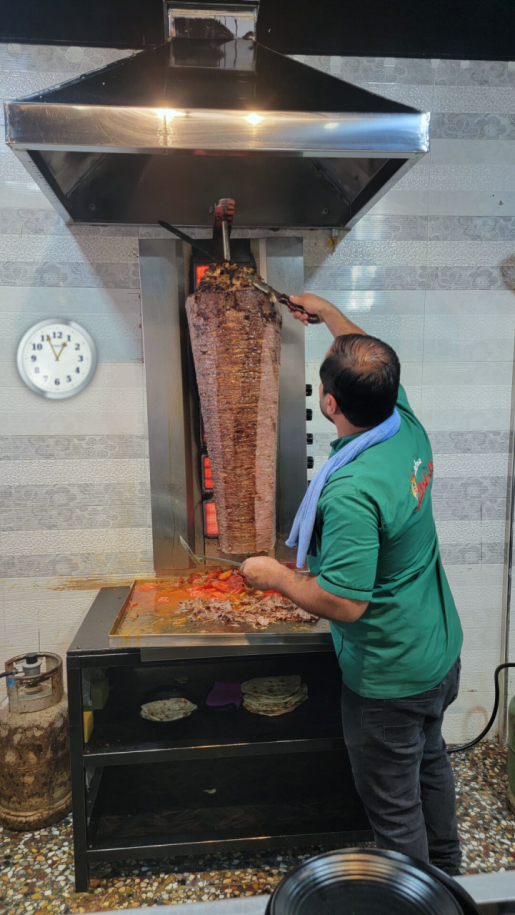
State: 12 h 56 min
